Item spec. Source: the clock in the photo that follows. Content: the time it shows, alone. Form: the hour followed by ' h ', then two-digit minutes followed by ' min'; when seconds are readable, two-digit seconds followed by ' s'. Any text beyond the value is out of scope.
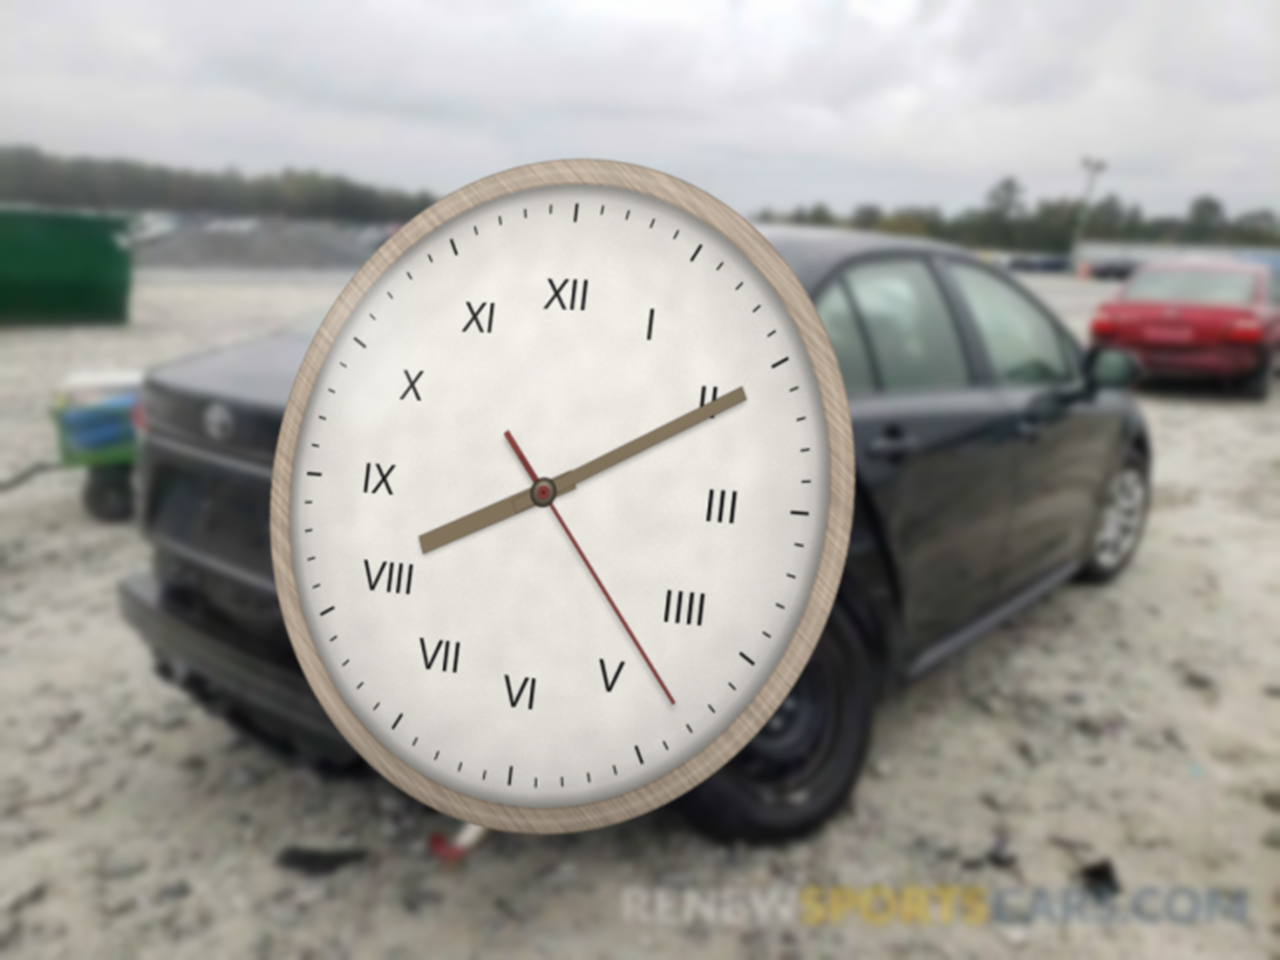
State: 8 h 10 min 23 s
